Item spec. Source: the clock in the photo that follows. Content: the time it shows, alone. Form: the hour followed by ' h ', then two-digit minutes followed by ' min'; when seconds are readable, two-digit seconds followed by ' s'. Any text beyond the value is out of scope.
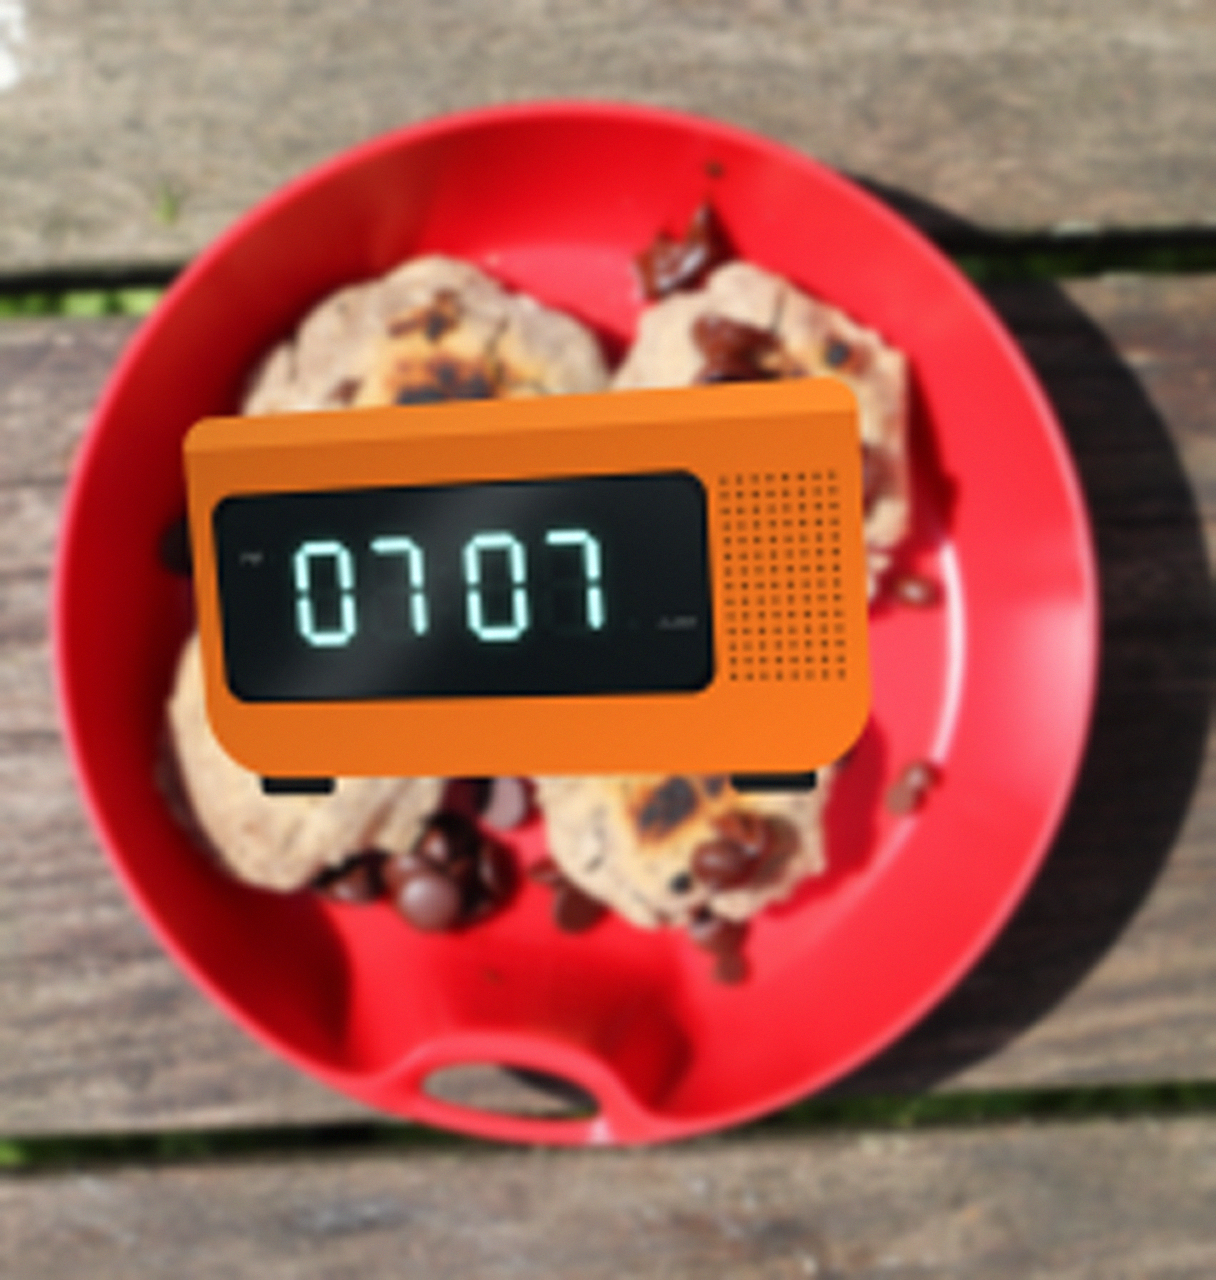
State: 7 h 07 min
